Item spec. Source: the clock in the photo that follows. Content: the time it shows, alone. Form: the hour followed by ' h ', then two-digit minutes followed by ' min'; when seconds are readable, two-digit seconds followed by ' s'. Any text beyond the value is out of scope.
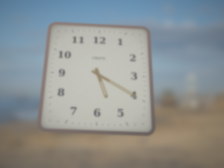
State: 5 h 20 min
